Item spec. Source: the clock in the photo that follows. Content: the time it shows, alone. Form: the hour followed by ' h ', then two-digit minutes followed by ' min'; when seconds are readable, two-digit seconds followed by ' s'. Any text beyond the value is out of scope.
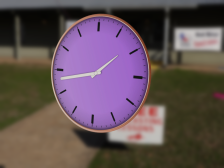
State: 1 h 43 min
